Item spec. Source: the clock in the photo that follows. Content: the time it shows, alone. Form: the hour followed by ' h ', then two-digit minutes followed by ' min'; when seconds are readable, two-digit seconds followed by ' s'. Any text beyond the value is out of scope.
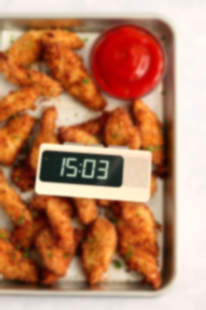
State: 15 h 03 min
